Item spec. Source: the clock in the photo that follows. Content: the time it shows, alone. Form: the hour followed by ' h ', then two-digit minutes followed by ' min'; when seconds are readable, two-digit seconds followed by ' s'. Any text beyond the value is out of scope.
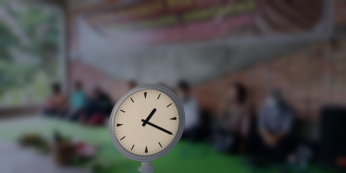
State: 1 h 20 min
